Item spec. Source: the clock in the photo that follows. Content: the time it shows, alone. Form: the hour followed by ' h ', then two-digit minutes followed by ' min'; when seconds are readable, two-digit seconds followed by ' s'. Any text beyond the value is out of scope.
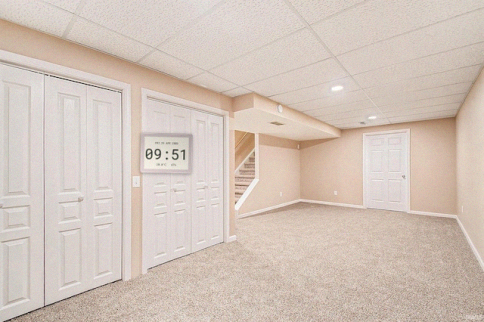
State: 9 h 51 min
